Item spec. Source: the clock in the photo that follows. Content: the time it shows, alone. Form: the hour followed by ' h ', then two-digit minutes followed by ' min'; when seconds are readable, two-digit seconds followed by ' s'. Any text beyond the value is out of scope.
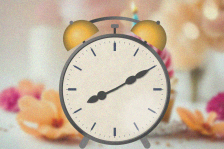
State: 8 h 10 min
